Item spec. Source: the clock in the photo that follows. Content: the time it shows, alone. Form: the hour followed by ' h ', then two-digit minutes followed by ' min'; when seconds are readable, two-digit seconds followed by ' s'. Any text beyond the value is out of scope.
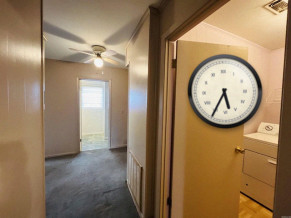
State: 5 h 35 min
